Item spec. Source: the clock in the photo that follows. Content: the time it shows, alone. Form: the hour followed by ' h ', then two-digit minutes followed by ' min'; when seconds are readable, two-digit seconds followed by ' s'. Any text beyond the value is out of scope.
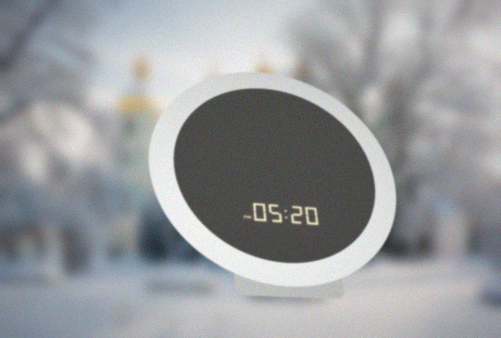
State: 5 h 20 min
